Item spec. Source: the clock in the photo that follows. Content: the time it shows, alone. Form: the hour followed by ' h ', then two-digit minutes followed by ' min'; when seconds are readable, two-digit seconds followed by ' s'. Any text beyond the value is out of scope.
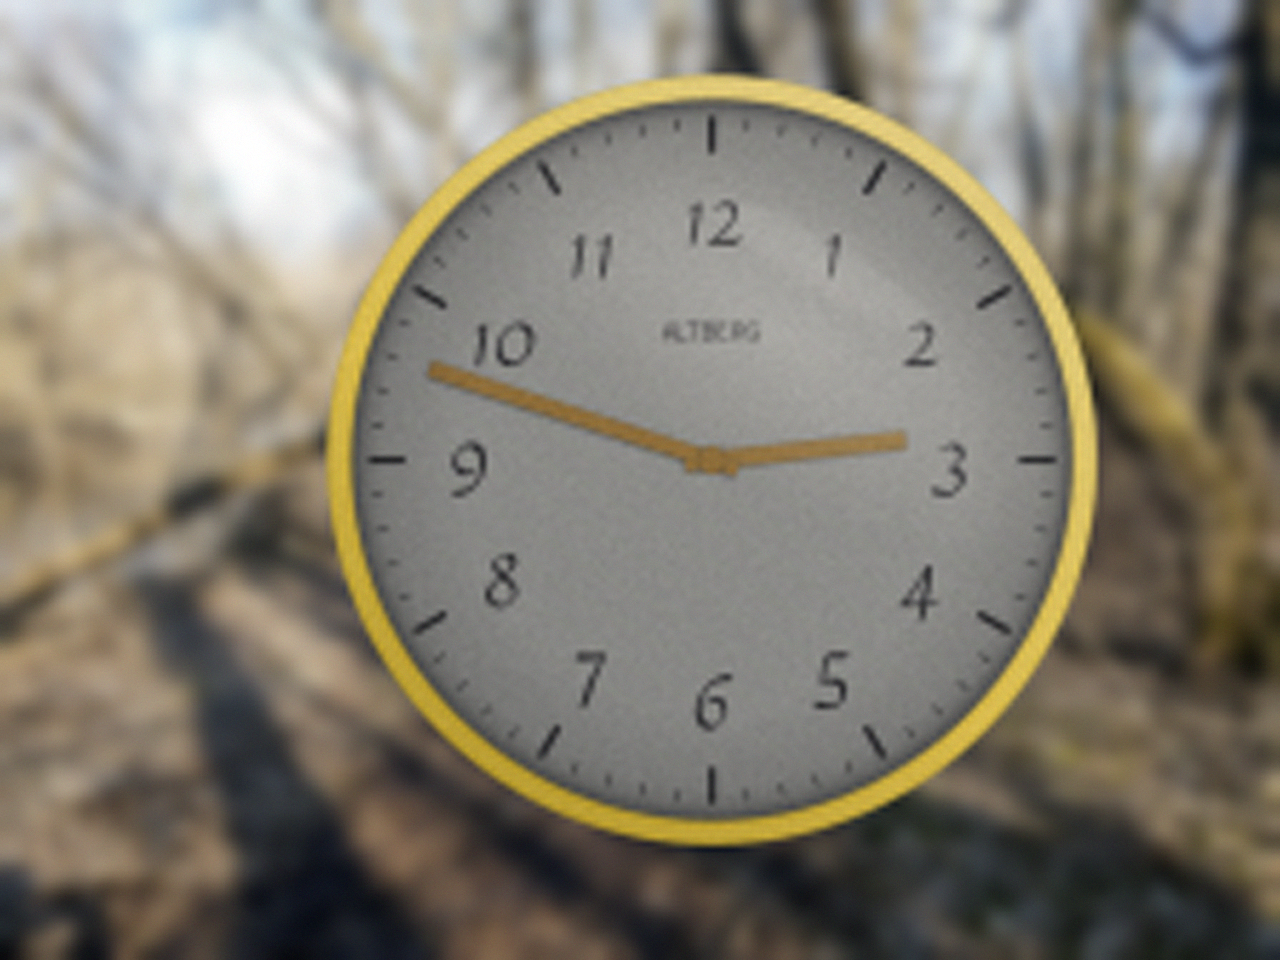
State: 2 h 48 min
